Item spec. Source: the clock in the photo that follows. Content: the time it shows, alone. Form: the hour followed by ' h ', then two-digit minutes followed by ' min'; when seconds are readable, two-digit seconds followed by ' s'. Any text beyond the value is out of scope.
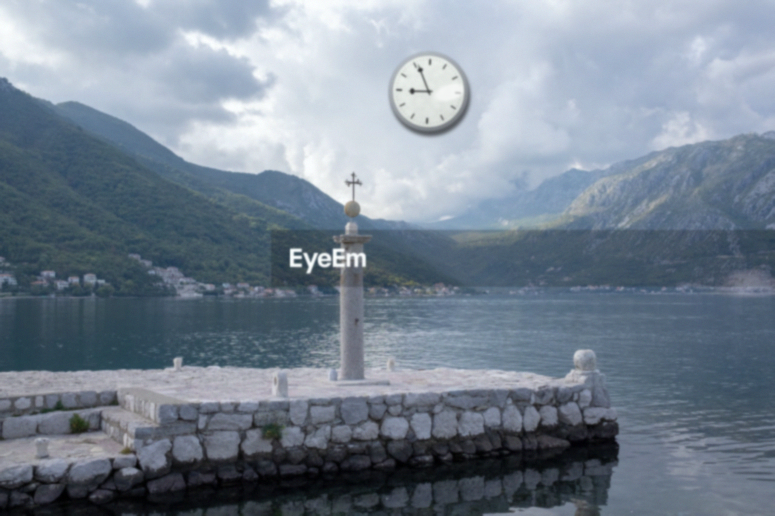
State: 8 h 56 min
